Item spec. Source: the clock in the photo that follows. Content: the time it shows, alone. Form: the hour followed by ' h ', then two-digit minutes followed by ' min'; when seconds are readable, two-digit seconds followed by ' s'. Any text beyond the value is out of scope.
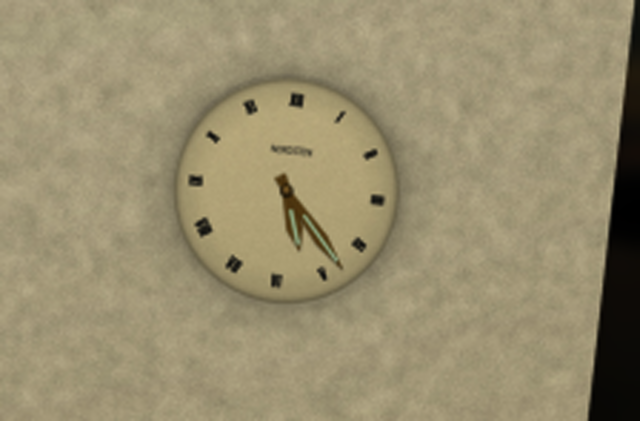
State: 5 h 23 min
